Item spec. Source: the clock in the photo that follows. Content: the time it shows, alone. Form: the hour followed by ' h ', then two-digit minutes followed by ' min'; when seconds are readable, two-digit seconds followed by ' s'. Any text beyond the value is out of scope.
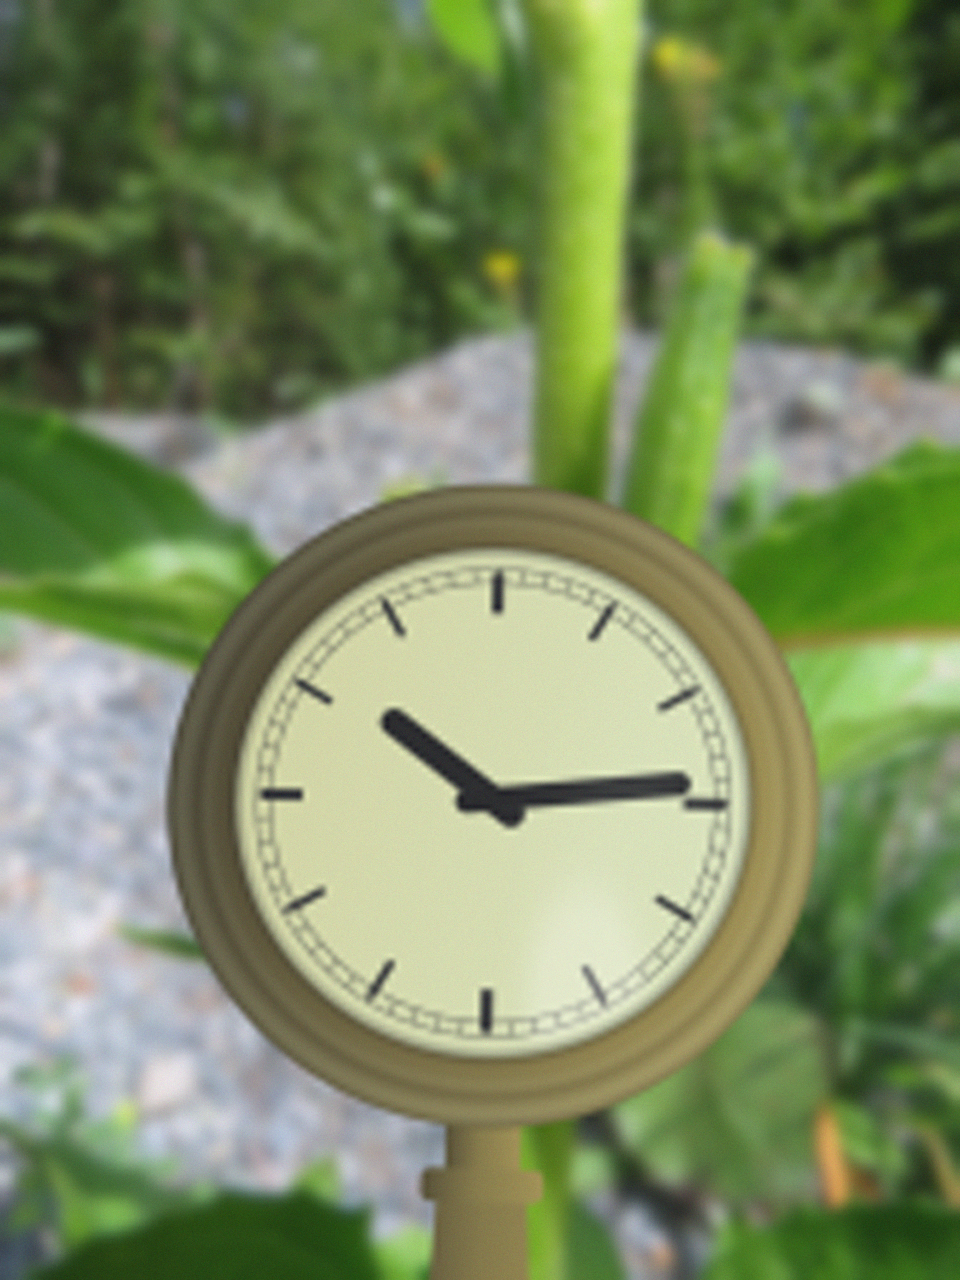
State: 10 h 14 min
